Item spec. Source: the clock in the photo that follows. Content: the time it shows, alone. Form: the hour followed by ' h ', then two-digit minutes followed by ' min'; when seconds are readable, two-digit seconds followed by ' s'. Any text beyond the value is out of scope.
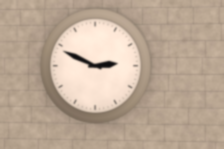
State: 2 h 49 min
